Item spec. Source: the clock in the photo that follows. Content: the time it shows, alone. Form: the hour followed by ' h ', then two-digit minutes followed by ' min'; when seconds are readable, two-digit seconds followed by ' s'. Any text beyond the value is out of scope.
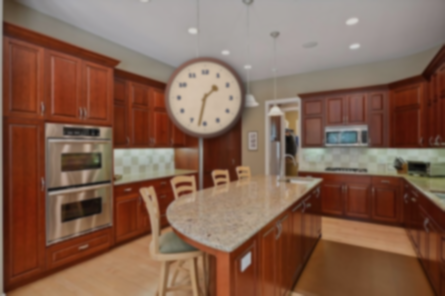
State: 1 h 32 min
